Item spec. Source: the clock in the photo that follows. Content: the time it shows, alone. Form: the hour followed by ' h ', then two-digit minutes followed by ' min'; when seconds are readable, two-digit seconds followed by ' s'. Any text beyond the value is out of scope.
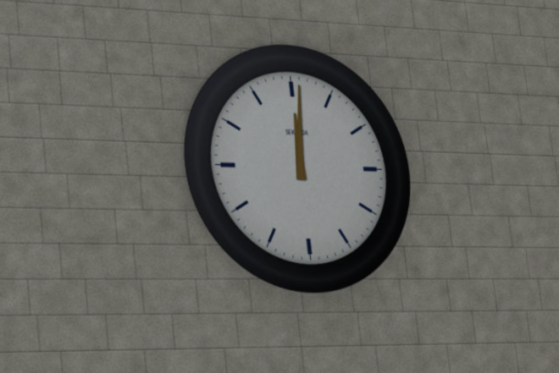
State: 12 h 01 min
